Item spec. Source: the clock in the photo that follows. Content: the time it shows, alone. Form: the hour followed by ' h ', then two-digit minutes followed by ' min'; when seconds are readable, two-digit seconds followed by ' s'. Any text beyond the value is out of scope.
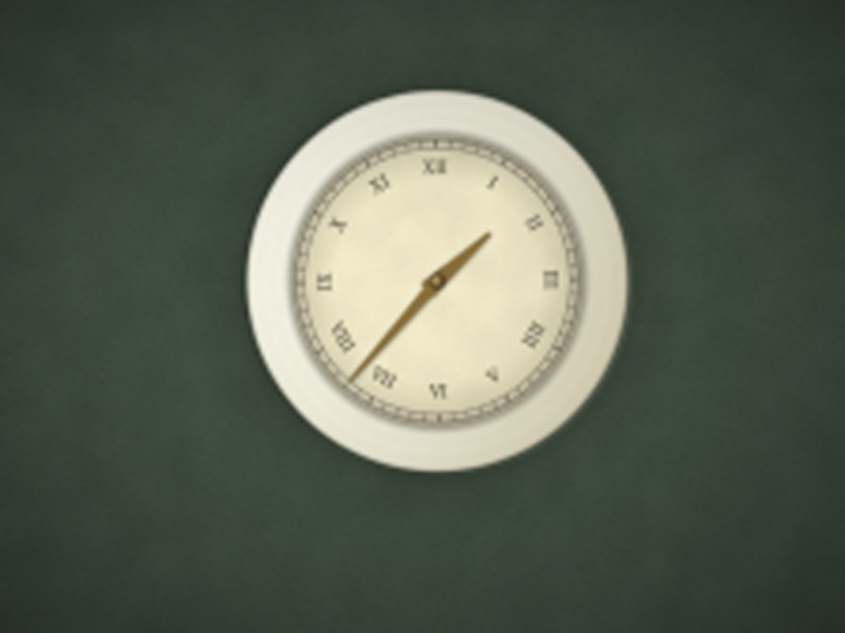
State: 1 h 37 min
